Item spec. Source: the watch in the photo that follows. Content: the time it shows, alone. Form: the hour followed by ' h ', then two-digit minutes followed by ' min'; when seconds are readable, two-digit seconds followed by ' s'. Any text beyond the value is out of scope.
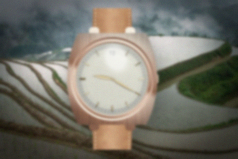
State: 9 h 20 min
